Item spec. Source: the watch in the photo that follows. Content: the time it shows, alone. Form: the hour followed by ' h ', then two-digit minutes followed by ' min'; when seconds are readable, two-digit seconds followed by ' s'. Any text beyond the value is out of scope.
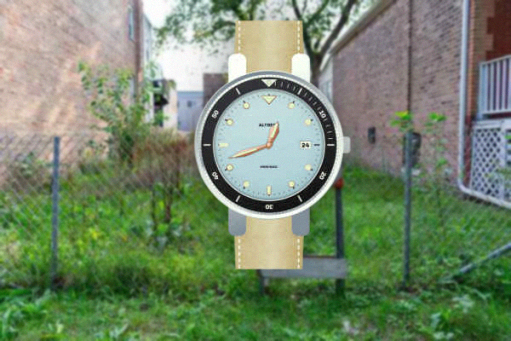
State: 12 h 42 min
